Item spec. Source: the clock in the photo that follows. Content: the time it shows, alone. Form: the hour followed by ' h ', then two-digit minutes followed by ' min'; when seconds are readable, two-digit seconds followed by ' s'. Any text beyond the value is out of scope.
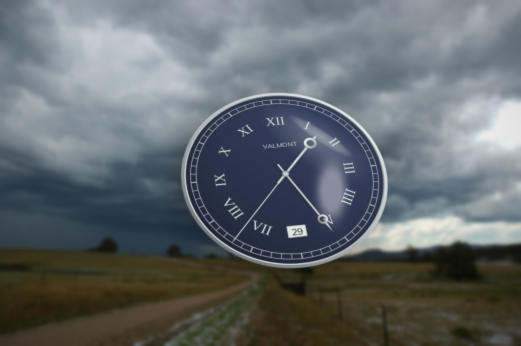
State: 1 h 25 min 37 s
